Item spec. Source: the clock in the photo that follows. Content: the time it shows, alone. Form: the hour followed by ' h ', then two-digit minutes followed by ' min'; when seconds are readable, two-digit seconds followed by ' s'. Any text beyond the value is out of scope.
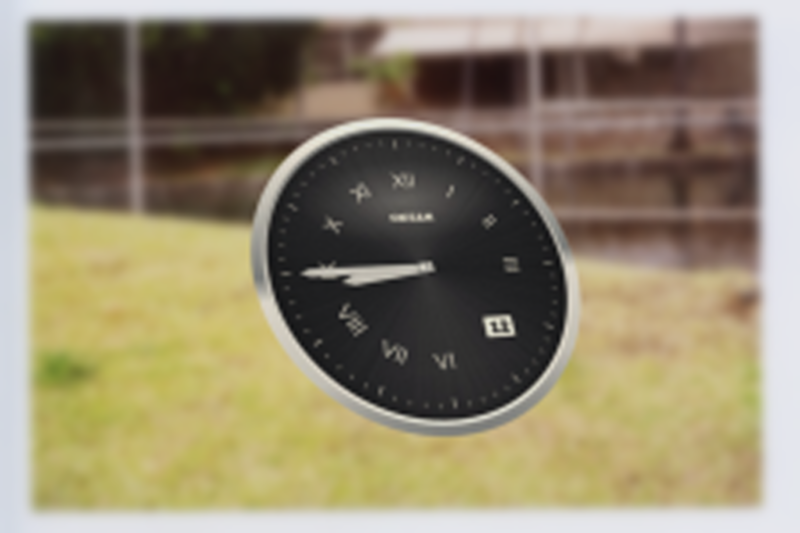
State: 8 h 45 min
